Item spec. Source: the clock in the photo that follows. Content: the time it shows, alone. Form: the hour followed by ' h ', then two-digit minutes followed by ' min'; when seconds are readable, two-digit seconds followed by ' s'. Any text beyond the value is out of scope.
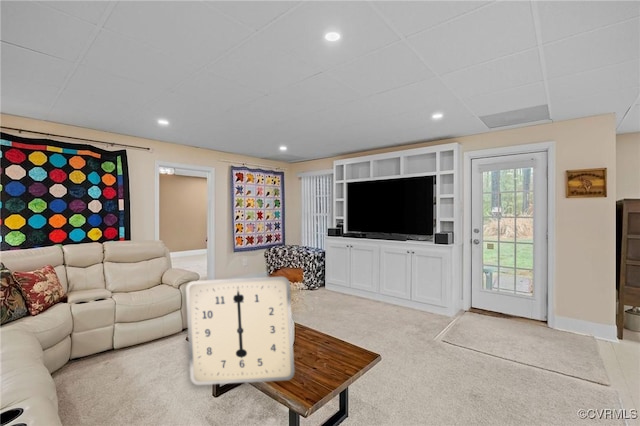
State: 6 h 00 min
